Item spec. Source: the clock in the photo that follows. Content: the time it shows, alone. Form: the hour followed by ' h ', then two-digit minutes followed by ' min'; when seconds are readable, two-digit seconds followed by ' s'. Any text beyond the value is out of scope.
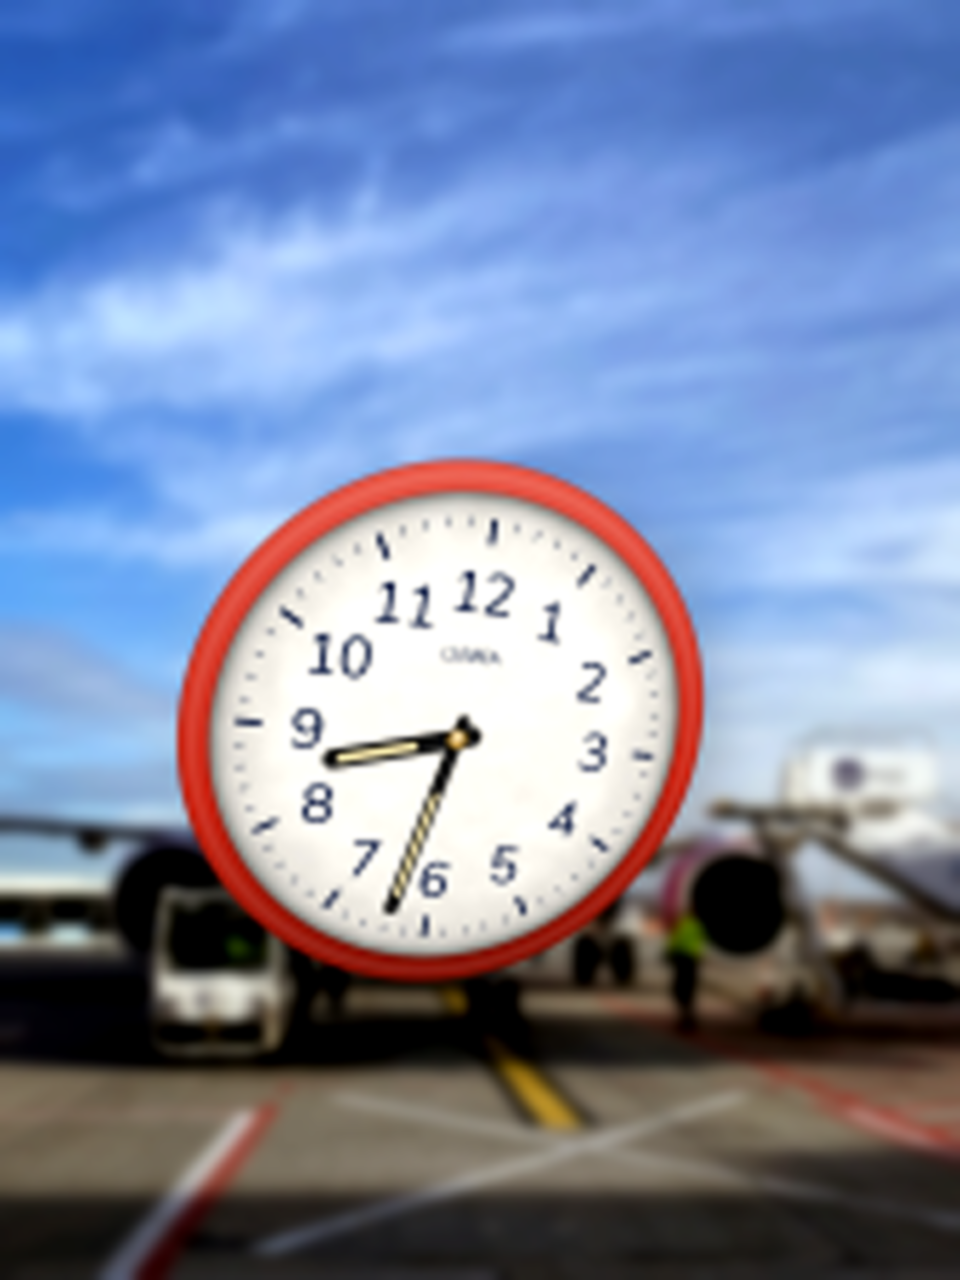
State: 8 h 32 min
